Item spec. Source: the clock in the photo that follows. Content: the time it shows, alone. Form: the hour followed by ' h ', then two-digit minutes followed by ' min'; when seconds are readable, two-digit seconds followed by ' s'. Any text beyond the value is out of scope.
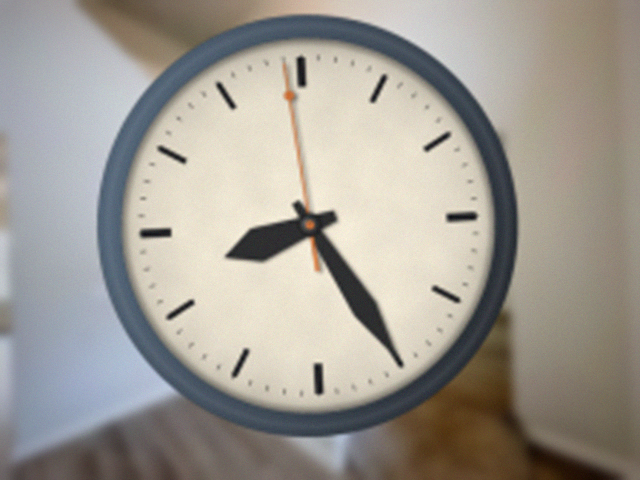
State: 8 h 24 min 59 s
